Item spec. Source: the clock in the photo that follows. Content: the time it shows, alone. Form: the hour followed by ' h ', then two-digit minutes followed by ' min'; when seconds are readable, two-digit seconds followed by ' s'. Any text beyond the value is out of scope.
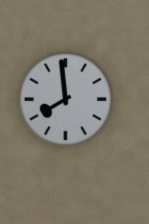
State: 7 h 59 min
